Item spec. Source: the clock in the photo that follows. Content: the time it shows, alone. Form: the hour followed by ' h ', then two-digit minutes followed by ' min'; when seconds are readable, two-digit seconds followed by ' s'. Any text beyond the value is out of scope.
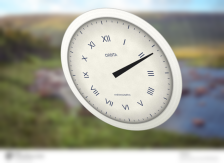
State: 2 h 11 min
